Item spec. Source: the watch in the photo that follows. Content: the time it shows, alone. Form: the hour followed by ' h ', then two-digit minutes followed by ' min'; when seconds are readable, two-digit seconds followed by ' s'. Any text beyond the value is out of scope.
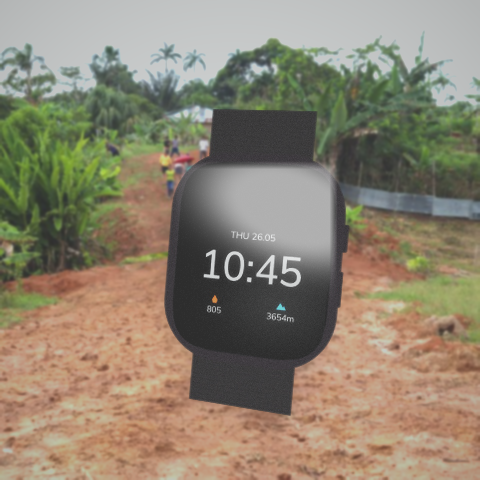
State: 10 h 45 min
